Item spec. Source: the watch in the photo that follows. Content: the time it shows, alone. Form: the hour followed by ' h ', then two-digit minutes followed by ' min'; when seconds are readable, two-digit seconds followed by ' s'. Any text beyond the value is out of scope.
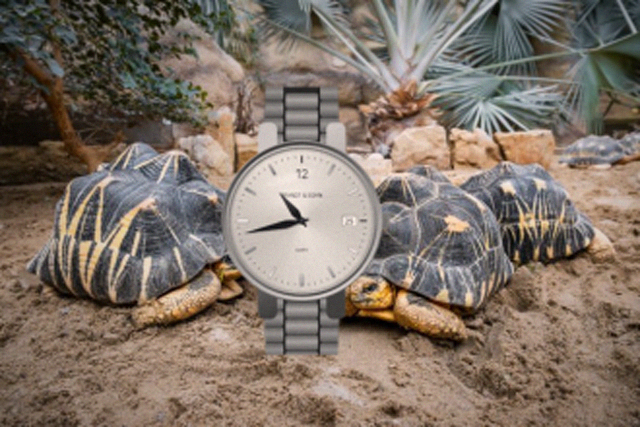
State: 10 h 43 min
